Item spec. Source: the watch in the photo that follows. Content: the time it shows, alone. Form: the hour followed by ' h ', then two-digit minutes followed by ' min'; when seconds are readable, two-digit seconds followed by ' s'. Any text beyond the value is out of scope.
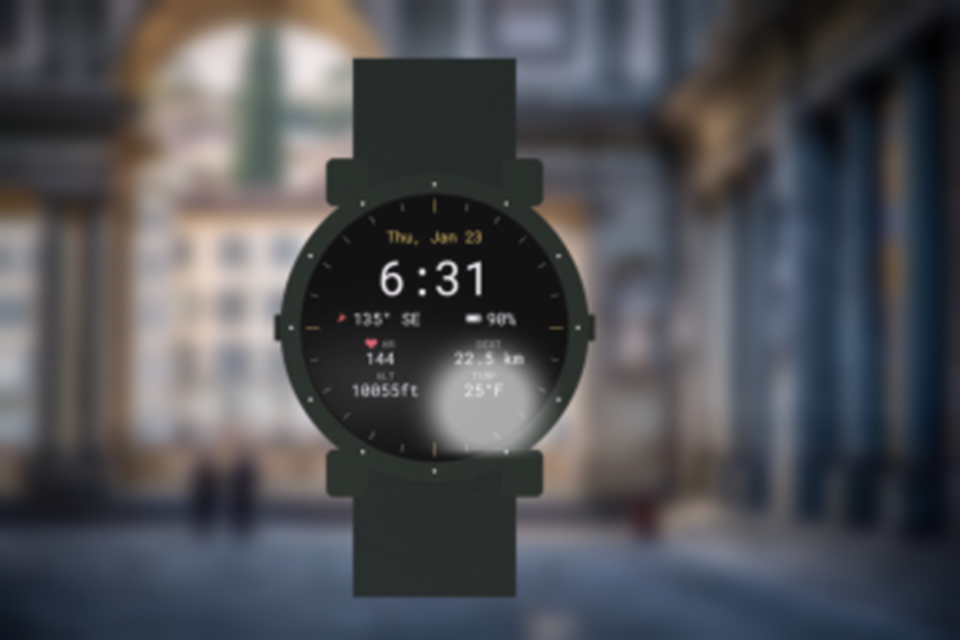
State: 6 h 31 min
